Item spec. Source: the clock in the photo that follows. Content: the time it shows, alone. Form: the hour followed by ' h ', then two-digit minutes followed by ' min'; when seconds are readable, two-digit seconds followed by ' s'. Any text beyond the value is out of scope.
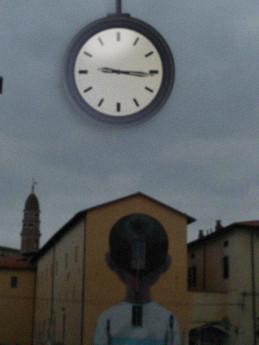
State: 9 h 16 min
